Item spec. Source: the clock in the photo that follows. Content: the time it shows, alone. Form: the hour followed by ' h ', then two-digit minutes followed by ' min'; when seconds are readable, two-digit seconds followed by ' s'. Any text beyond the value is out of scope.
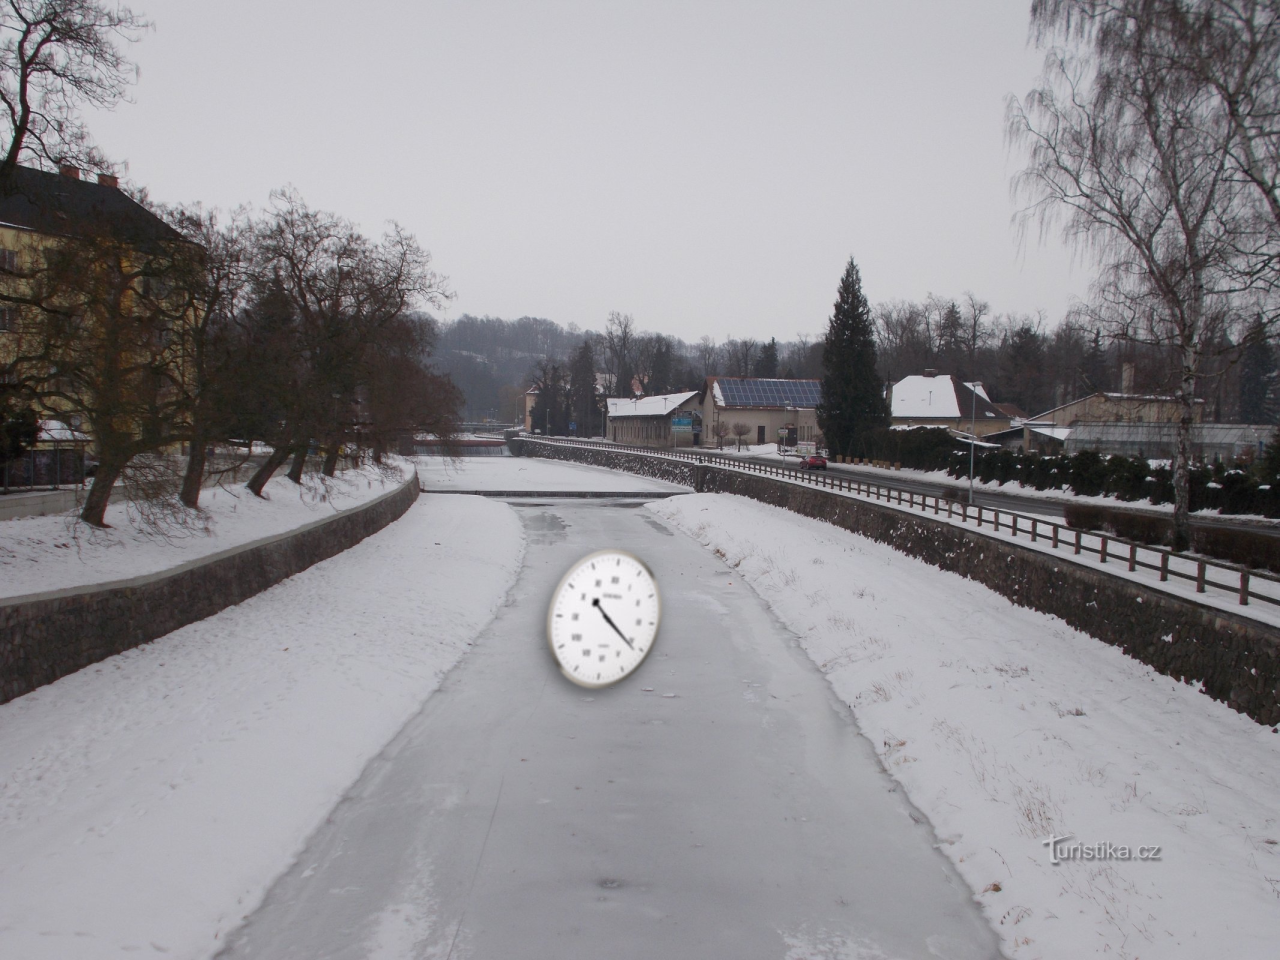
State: 10 h 21 min
